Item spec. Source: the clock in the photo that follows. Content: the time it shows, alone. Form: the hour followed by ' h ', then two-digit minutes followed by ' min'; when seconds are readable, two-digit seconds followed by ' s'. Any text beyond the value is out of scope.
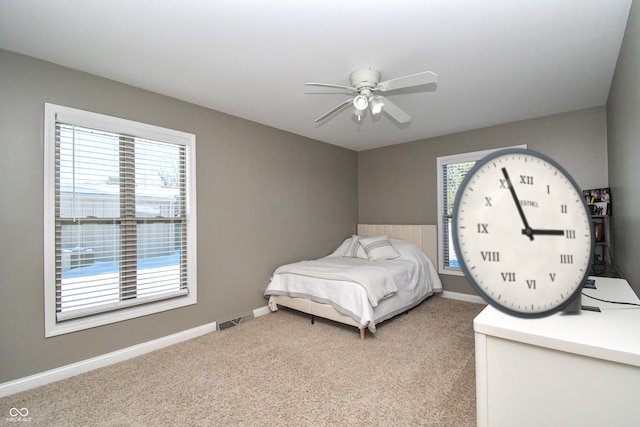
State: 2 h 56 min
